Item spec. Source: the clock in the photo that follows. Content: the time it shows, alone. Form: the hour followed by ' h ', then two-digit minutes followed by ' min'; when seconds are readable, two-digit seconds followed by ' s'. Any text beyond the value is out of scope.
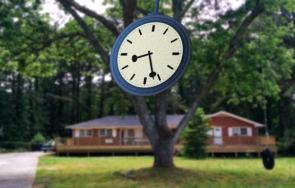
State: 8 h 27 min
